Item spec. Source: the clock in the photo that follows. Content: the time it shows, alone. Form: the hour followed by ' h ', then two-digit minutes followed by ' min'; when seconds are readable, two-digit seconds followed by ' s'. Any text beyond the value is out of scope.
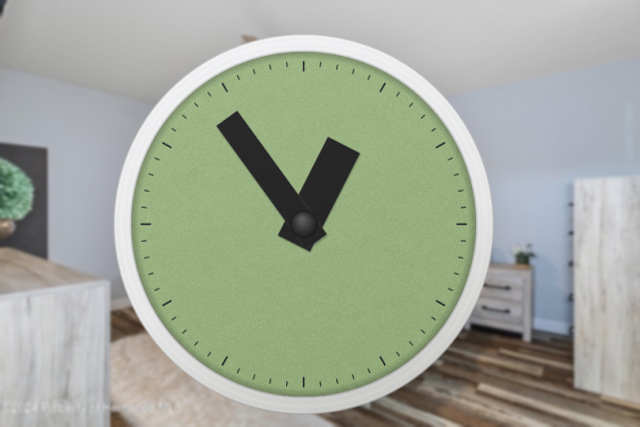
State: 12 h 54 min
